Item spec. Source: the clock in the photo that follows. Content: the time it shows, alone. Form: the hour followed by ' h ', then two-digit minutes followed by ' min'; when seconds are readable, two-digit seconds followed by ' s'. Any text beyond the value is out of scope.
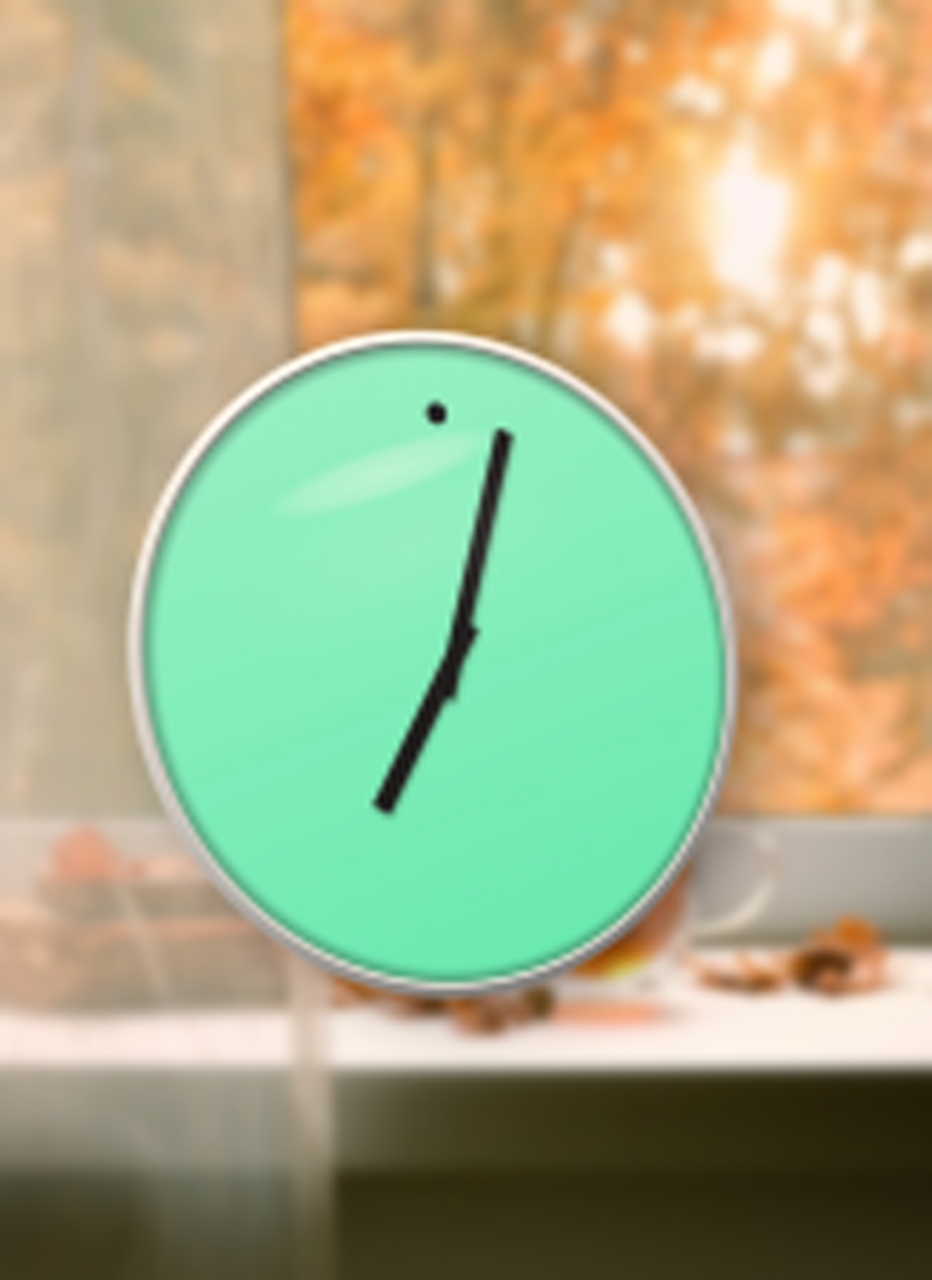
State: 7 h 03 min
